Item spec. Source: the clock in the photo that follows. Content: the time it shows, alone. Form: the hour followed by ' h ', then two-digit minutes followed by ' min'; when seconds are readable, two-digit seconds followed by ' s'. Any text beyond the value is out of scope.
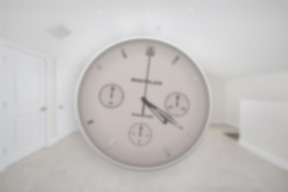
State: 4 h 20 min
